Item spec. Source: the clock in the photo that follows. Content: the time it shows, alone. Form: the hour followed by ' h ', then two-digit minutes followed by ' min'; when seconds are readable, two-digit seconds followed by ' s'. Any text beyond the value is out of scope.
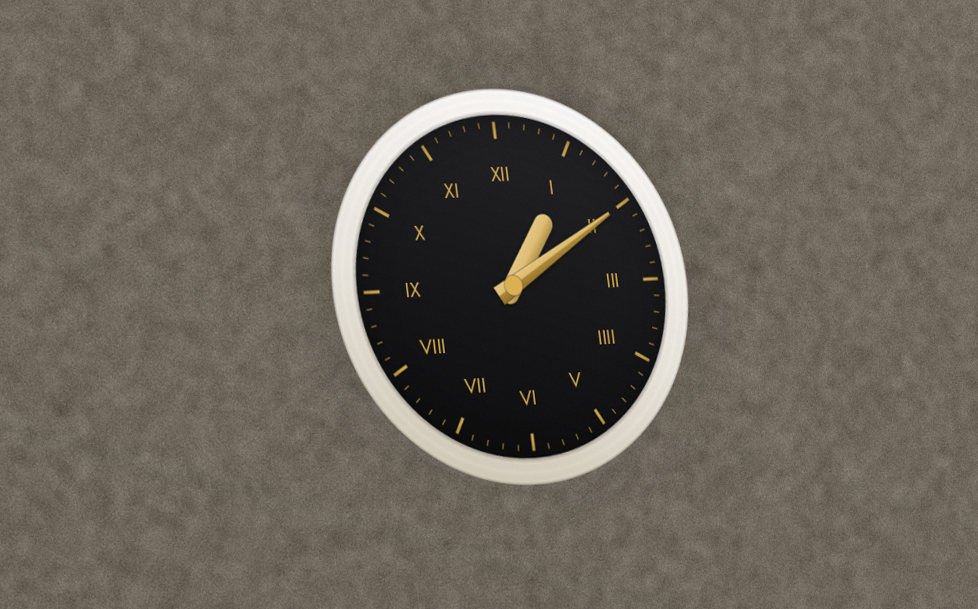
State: 1 h 10 min
